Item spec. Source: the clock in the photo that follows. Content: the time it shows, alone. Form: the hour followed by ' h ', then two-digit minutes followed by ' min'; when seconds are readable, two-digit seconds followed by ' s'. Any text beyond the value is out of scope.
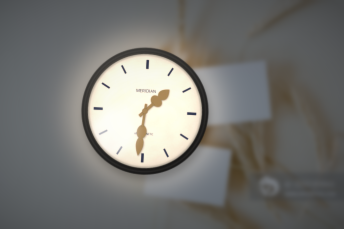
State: 1 h 31 min
